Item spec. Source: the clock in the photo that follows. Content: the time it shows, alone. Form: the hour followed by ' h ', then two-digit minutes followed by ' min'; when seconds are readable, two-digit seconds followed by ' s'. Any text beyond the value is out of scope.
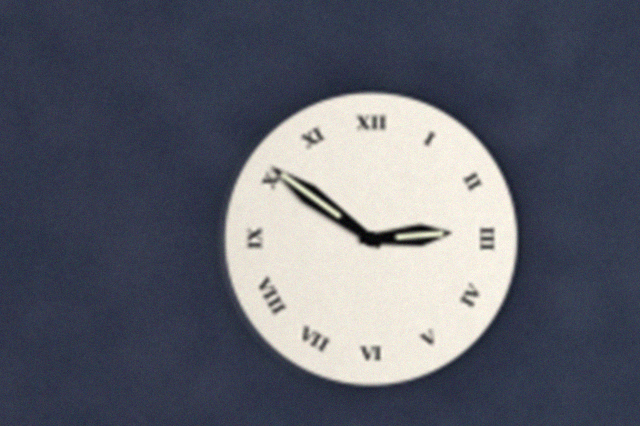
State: 2 h 51 min
